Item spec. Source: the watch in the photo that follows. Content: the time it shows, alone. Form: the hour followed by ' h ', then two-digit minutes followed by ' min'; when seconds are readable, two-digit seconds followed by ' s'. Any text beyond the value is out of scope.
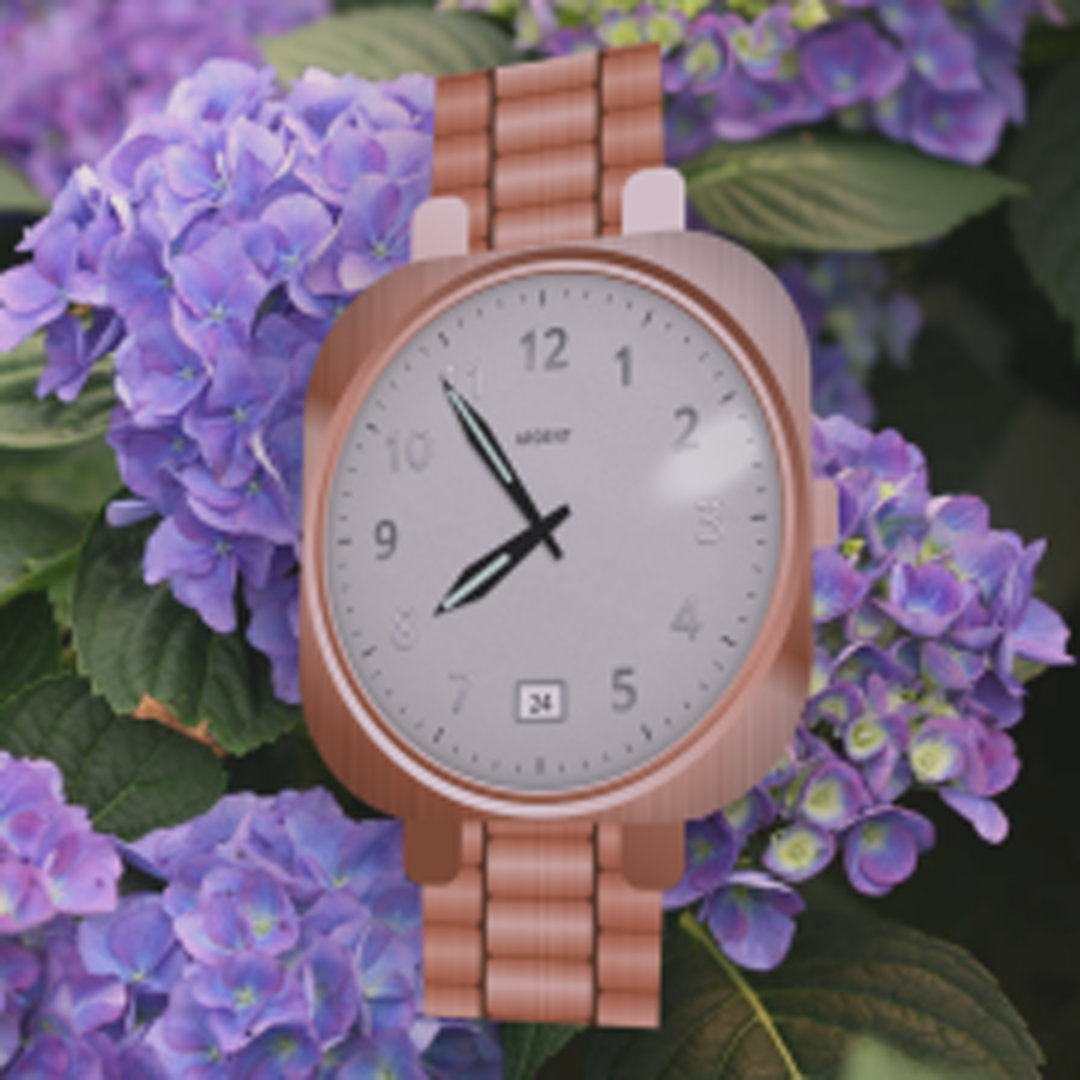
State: 7 h 54 min
